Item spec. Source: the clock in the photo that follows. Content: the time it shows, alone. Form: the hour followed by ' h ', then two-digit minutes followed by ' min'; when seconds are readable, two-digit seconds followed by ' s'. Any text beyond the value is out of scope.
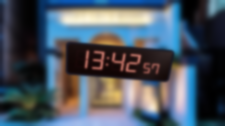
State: 13 h 42 min
